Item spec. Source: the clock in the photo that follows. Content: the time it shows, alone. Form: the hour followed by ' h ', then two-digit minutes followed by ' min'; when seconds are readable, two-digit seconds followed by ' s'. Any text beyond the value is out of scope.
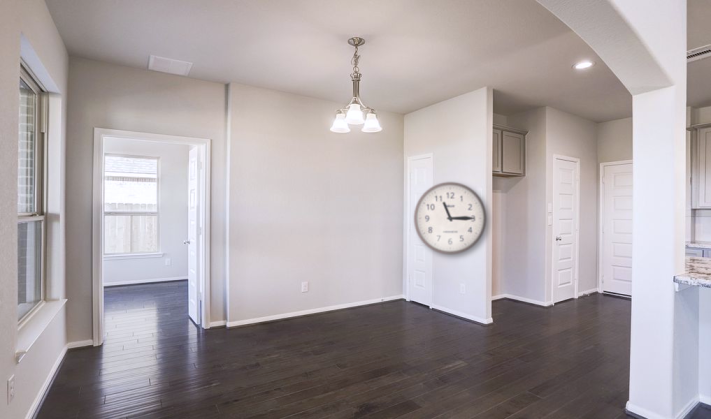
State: 11 h 15 min
